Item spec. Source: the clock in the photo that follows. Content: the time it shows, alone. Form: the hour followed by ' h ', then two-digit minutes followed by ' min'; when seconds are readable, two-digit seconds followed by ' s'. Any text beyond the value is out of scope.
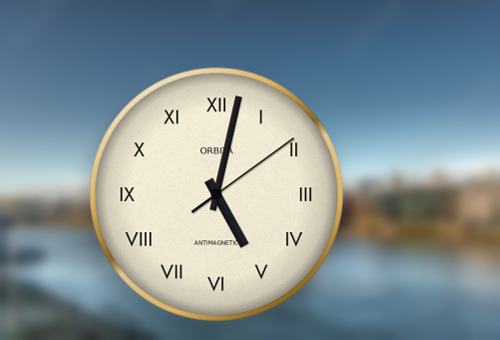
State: 5 h 02 min 09 s
